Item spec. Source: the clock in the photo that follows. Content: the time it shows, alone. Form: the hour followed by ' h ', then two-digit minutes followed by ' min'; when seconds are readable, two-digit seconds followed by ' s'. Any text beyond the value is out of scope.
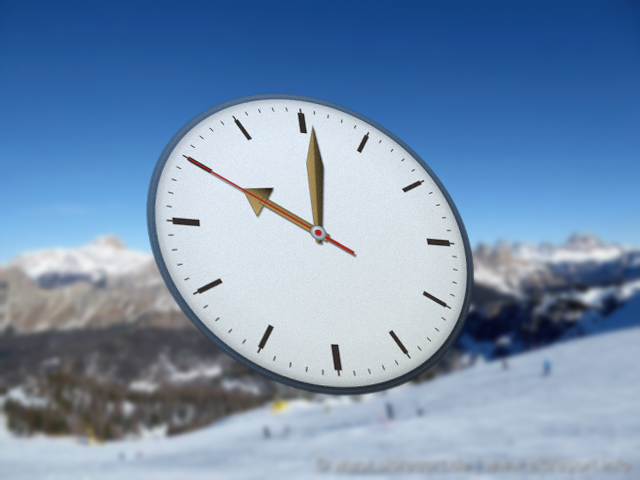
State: 10 h 00 min 50 s
